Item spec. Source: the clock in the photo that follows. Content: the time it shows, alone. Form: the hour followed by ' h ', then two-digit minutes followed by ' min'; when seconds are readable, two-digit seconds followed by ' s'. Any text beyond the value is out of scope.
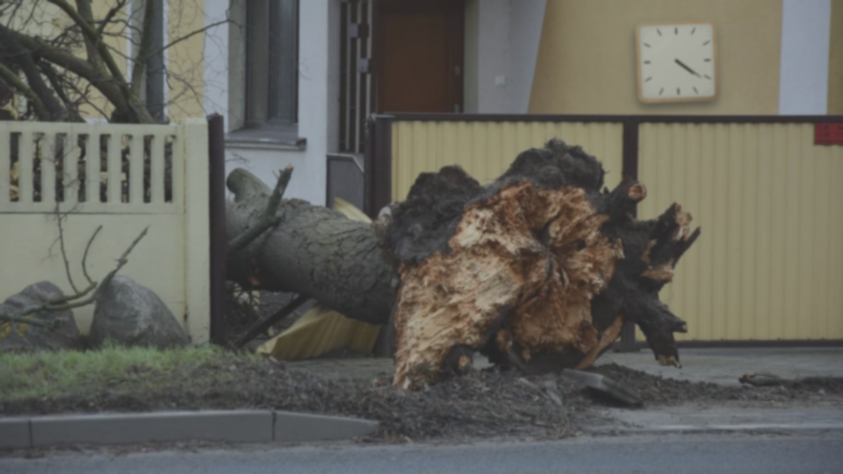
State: 4 h 21 min
